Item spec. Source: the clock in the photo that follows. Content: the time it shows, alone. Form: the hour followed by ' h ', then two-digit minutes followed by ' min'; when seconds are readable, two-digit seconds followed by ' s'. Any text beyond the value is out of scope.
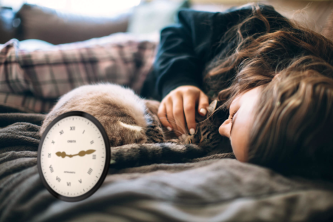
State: 9 h 13 min
